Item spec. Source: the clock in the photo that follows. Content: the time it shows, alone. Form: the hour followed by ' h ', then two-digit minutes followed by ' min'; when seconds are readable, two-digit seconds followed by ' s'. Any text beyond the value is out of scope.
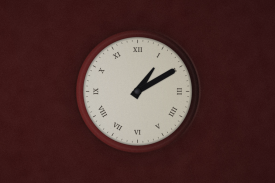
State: 1 h 10 min
